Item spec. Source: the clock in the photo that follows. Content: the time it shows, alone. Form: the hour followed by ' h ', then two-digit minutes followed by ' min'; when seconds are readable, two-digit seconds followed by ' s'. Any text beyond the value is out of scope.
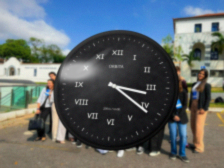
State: 3 h 21 min
